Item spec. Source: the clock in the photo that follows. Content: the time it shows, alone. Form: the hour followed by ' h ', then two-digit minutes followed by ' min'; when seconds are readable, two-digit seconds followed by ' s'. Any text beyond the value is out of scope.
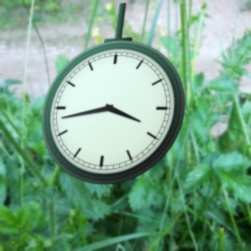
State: 3 h 43 min
